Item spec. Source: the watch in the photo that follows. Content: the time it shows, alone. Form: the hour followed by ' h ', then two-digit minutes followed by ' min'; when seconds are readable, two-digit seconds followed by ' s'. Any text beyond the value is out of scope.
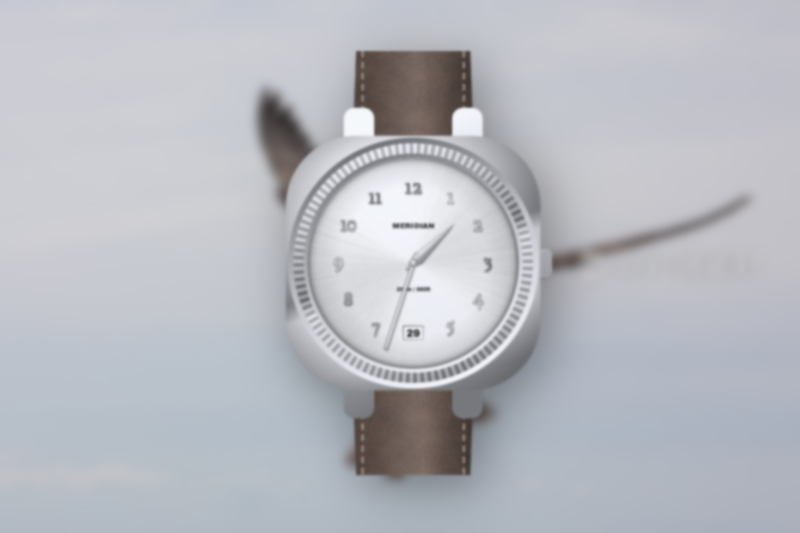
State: 1 h 33 min
